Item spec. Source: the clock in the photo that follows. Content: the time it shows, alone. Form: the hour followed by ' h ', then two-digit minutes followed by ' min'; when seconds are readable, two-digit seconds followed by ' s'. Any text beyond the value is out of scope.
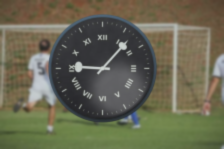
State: 9 h 07 min
